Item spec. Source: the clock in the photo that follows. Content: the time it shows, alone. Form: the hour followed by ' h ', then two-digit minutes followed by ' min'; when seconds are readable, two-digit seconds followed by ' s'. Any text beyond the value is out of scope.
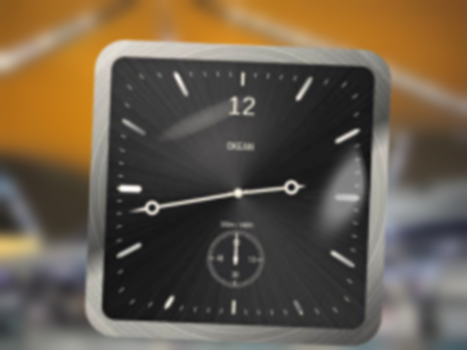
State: 2 h 43 min
